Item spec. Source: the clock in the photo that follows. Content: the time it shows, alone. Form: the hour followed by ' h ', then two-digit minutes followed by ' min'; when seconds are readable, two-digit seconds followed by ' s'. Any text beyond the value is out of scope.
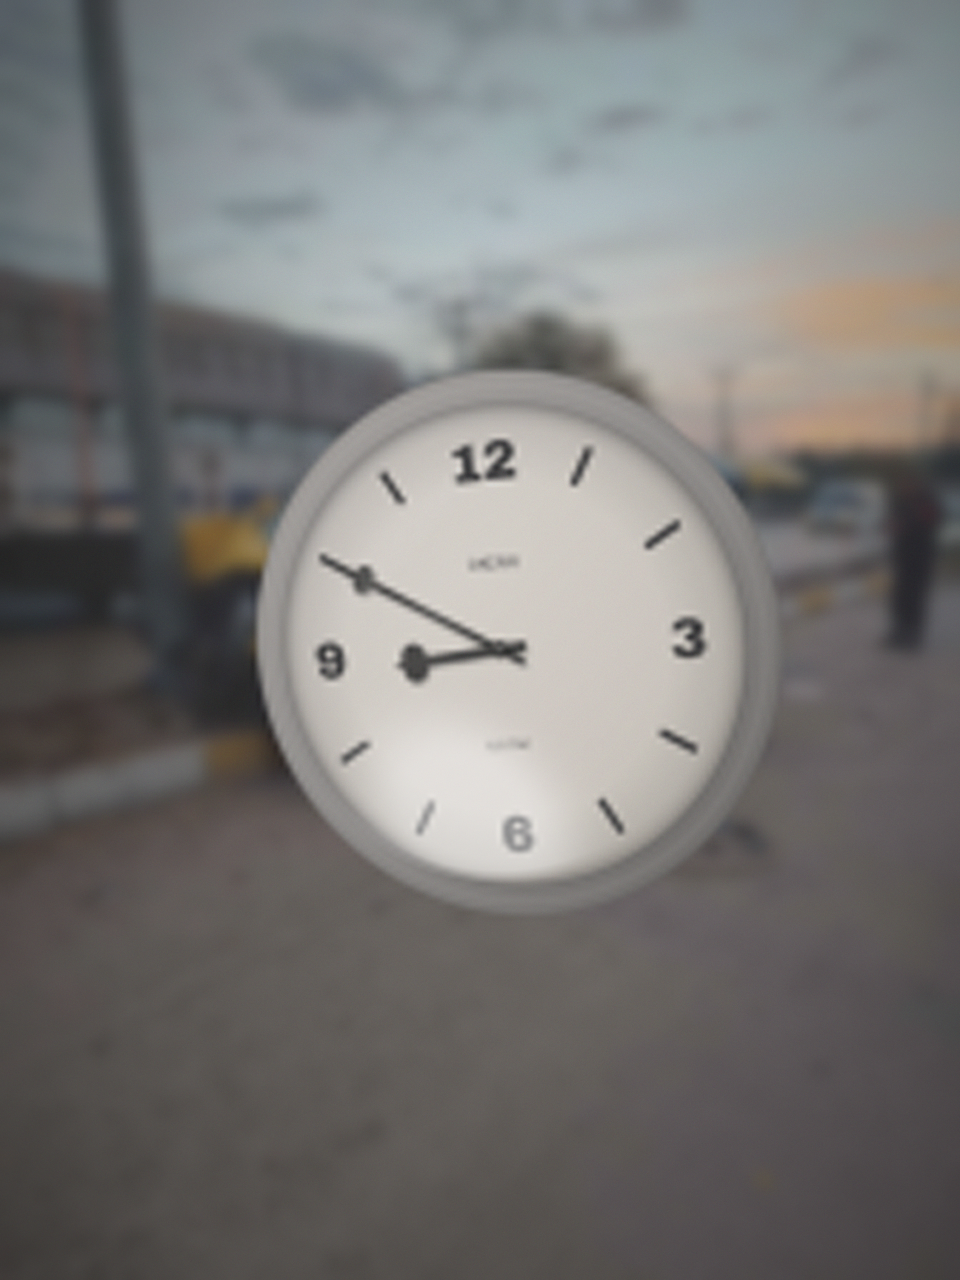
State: 8 h 50 min
